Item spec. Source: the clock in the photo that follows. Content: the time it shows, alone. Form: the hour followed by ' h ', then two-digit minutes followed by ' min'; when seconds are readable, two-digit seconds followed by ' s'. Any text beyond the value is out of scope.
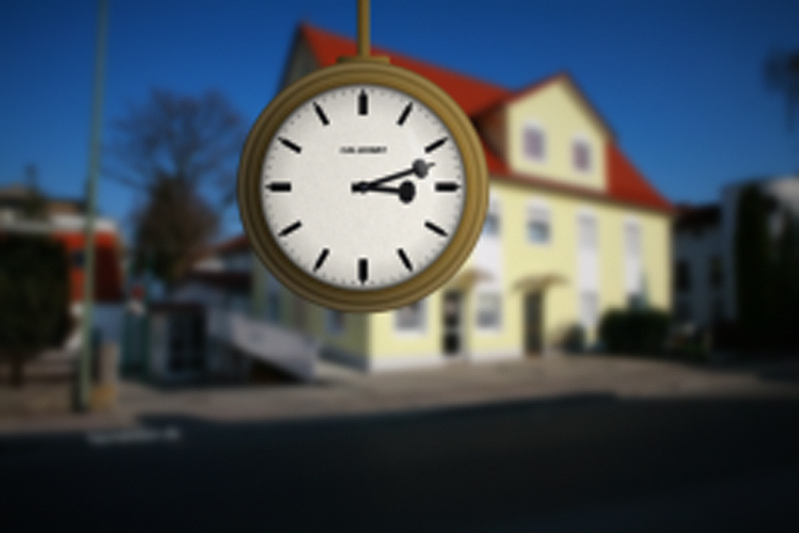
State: 3 h 12 min
